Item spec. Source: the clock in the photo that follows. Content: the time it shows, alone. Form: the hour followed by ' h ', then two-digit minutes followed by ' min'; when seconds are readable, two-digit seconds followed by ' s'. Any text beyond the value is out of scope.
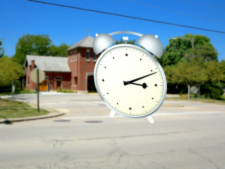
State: 3 h 11 min
